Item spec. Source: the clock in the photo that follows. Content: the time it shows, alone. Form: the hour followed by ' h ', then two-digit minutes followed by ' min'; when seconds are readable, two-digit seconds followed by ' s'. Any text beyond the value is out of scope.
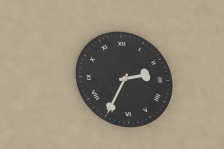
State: 2 h 35 min
